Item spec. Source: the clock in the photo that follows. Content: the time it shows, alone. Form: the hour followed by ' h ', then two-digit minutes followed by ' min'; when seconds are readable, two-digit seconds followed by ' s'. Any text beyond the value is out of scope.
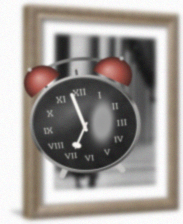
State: 6 h 58 min
